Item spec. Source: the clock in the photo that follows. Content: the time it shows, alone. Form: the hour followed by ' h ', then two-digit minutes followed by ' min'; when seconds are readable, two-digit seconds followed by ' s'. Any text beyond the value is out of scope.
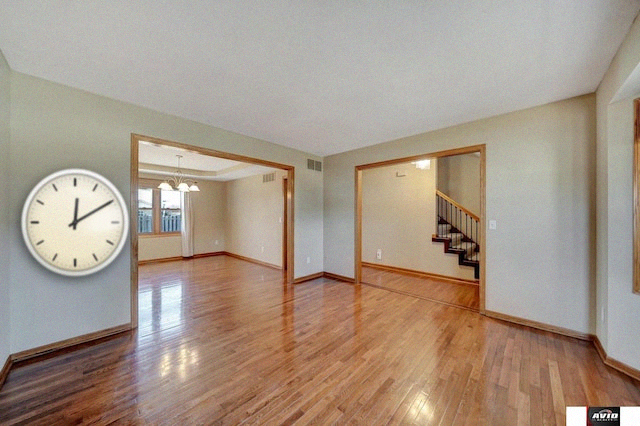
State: 12 h 10 min
